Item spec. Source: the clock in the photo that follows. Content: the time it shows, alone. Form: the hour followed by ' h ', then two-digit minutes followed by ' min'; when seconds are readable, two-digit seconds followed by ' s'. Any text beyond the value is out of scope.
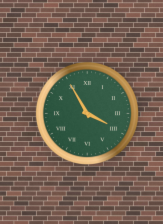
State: 3 h 55 min
